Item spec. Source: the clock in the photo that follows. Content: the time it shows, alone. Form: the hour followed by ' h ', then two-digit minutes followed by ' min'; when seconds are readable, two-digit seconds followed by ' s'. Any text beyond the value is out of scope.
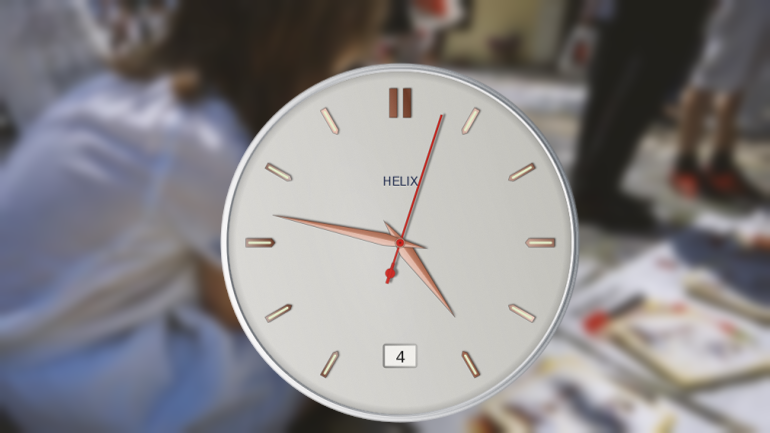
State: 4 h 47 min 03 s
